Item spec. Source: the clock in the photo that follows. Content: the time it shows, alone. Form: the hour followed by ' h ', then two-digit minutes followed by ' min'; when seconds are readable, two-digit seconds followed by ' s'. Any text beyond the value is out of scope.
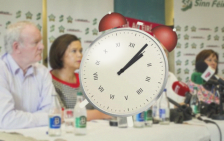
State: 1 h 04 min
